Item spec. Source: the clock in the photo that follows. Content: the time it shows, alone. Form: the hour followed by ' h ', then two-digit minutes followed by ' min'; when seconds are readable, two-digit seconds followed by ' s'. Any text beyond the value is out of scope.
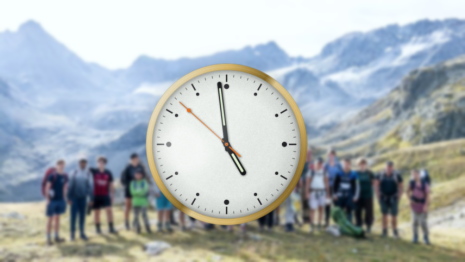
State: 4 h 58 min 52 s
